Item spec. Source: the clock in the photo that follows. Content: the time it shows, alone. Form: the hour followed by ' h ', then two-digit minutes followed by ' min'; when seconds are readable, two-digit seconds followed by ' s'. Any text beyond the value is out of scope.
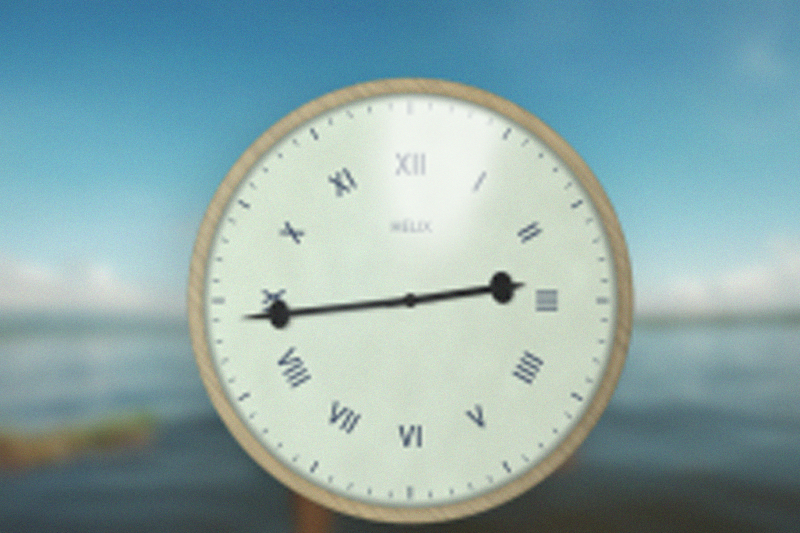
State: 2 h 44 min
